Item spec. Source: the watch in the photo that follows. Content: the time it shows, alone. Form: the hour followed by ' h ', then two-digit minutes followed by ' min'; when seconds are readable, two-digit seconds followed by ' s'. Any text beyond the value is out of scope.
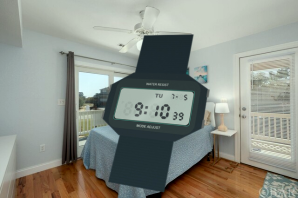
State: 9 h 10 min 39 s
